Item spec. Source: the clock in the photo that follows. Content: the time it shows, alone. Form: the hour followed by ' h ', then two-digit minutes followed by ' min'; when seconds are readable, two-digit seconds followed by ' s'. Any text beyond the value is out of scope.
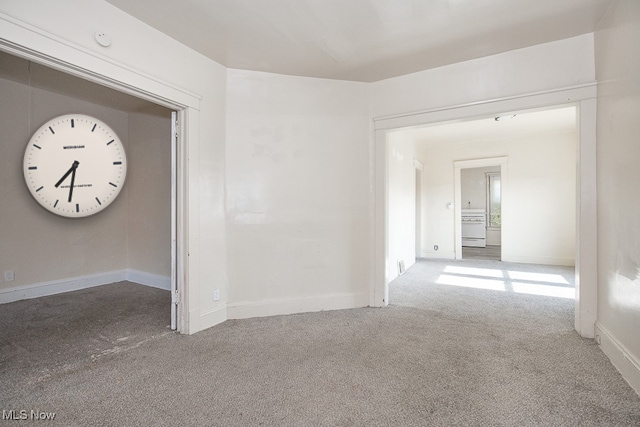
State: 7 h 32 min
